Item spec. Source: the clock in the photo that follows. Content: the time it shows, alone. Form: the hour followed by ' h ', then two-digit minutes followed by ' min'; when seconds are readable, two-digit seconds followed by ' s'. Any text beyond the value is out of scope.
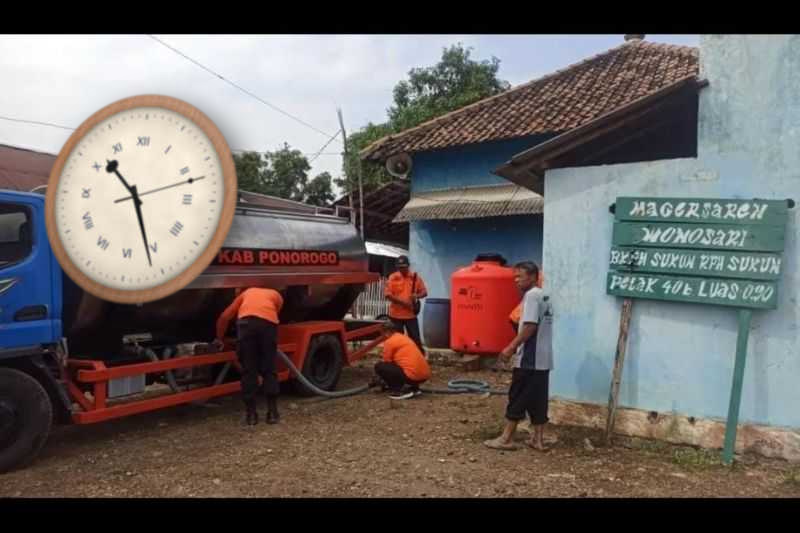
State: 10 h 26 min 12 s
